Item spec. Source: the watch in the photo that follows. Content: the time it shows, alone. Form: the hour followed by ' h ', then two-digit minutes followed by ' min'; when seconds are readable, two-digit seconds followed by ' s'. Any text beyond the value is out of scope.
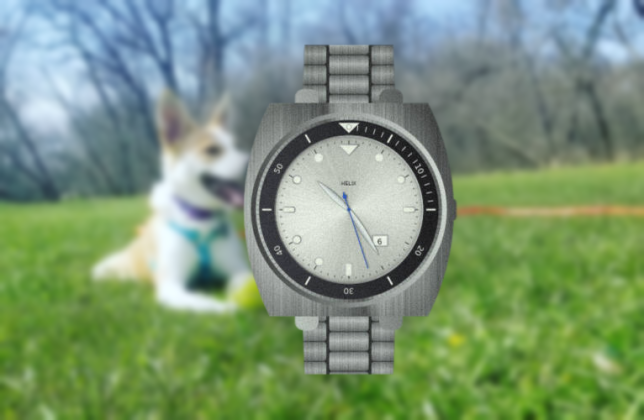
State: 10 h 24 min 27 s
